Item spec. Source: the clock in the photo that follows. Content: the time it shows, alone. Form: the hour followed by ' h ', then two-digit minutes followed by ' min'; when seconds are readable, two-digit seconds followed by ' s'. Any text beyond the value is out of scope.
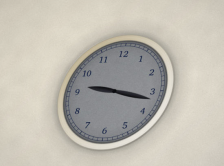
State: 9 h 17 min
